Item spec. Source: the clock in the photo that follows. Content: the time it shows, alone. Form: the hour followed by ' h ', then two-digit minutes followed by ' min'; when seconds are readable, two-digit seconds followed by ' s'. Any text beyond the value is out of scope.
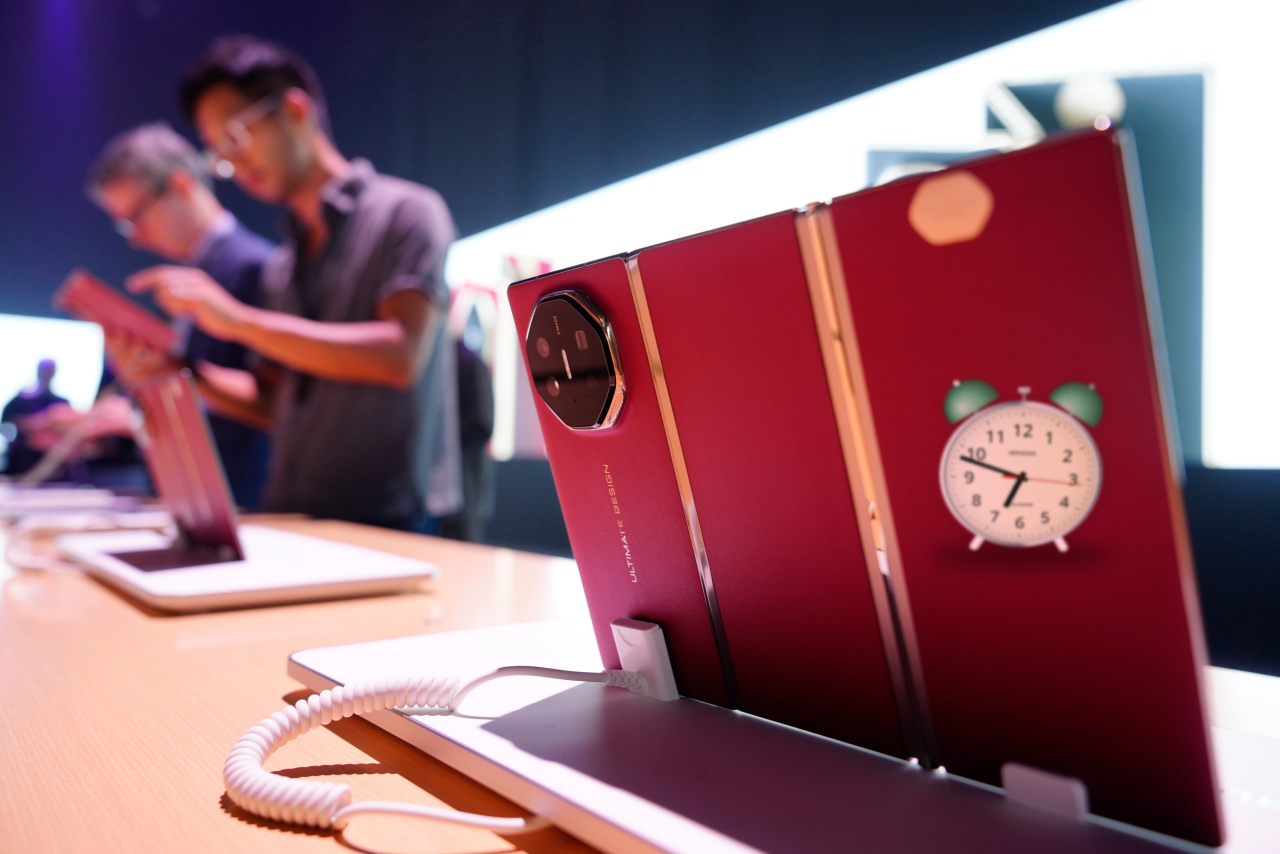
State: 6 h 48 min 16 s
